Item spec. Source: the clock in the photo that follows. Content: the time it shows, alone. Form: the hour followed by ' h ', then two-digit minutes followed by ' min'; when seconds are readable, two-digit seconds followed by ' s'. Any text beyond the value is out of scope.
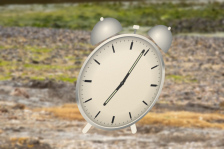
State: 7 h 04 min
